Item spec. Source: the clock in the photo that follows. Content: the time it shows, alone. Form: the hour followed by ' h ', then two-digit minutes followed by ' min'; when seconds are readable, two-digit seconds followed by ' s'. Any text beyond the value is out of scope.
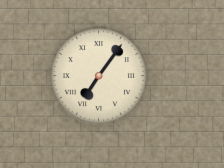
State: 7 h 06 min
